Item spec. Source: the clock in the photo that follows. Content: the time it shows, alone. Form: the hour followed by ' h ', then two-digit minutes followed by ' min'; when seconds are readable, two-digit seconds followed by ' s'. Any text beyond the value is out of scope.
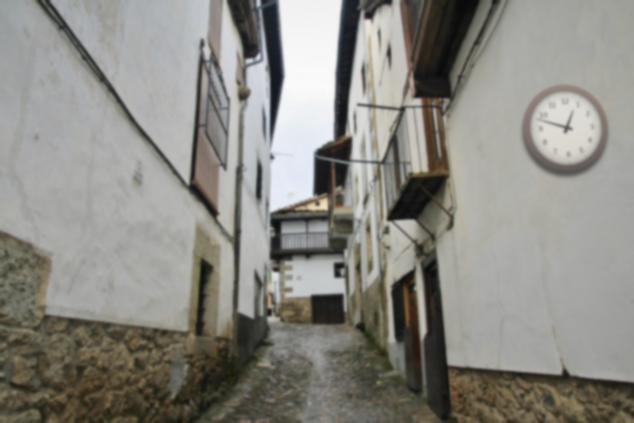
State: 12 h 48 min
